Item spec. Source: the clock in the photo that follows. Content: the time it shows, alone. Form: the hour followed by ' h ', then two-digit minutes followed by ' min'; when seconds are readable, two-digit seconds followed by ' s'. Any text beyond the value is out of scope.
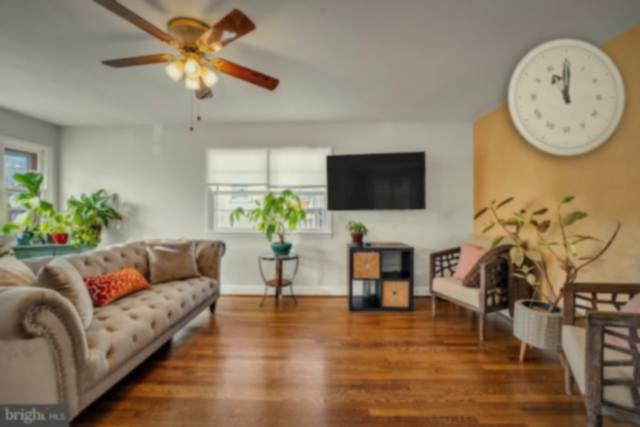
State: 11 h 00 min
